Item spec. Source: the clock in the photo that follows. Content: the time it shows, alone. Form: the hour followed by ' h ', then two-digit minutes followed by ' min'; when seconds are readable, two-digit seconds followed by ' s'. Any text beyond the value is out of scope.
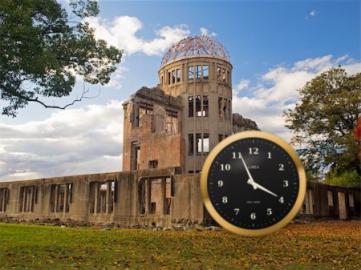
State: 3 h 56 min
